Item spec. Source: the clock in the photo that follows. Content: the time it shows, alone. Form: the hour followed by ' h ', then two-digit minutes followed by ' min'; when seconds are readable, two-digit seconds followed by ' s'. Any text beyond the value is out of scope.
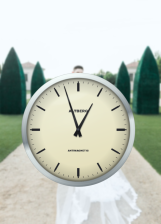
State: 12 h 57 min
